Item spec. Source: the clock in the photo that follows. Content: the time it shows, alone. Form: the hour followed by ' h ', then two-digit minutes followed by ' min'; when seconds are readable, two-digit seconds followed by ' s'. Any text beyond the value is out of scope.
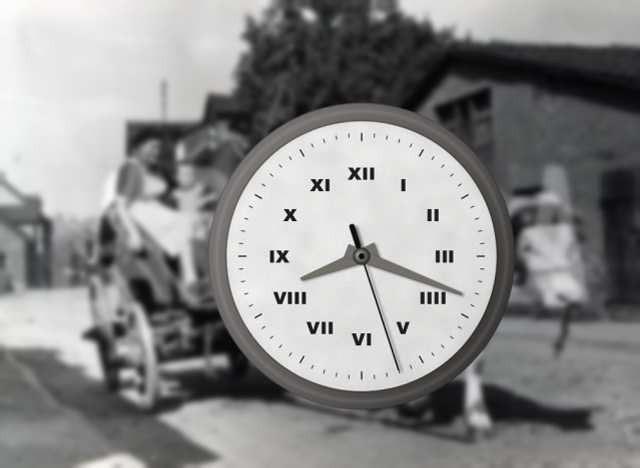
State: 8 h 18 min 27 s
